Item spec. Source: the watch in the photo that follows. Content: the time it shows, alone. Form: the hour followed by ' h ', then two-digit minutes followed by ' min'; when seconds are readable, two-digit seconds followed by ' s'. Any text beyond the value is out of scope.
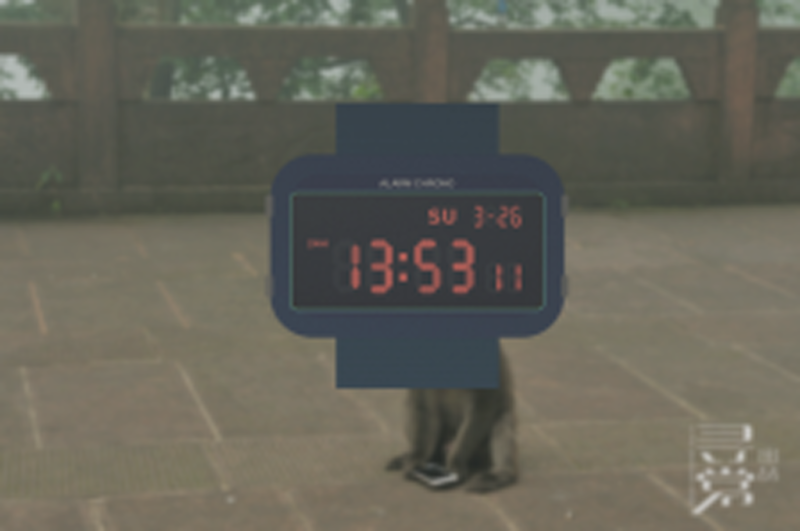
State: 13 h 53 min 11 s
